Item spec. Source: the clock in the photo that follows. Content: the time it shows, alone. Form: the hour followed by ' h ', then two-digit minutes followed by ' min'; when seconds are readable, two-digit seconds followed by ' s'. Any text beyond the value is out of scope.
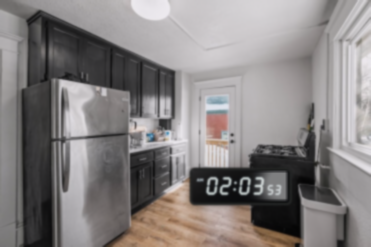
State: 2 h 03 min
